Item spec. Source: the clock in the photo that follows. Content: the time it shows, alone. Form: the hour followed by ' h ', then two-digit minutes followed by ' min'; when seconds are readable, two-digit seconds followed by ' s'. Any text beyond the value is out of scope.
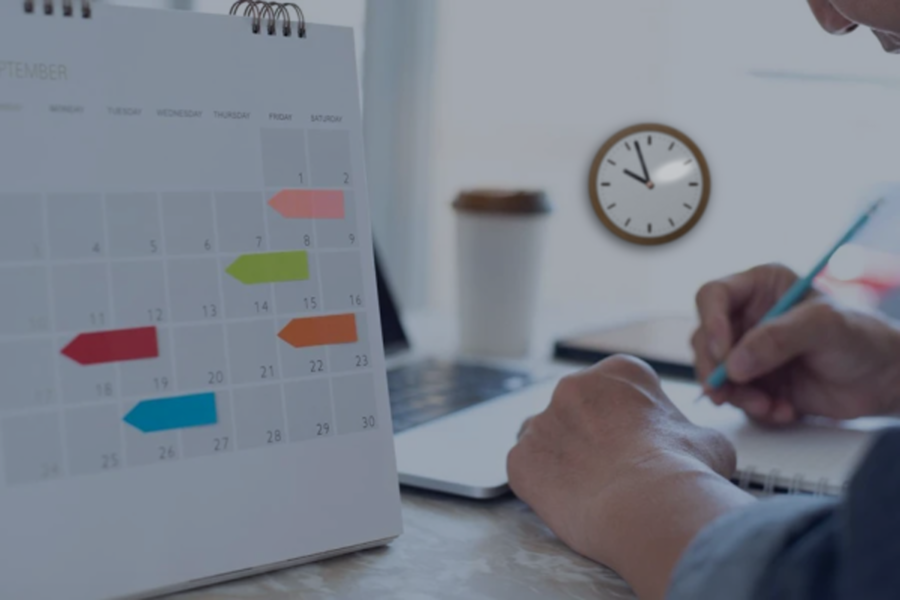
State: 9 h 57 min
